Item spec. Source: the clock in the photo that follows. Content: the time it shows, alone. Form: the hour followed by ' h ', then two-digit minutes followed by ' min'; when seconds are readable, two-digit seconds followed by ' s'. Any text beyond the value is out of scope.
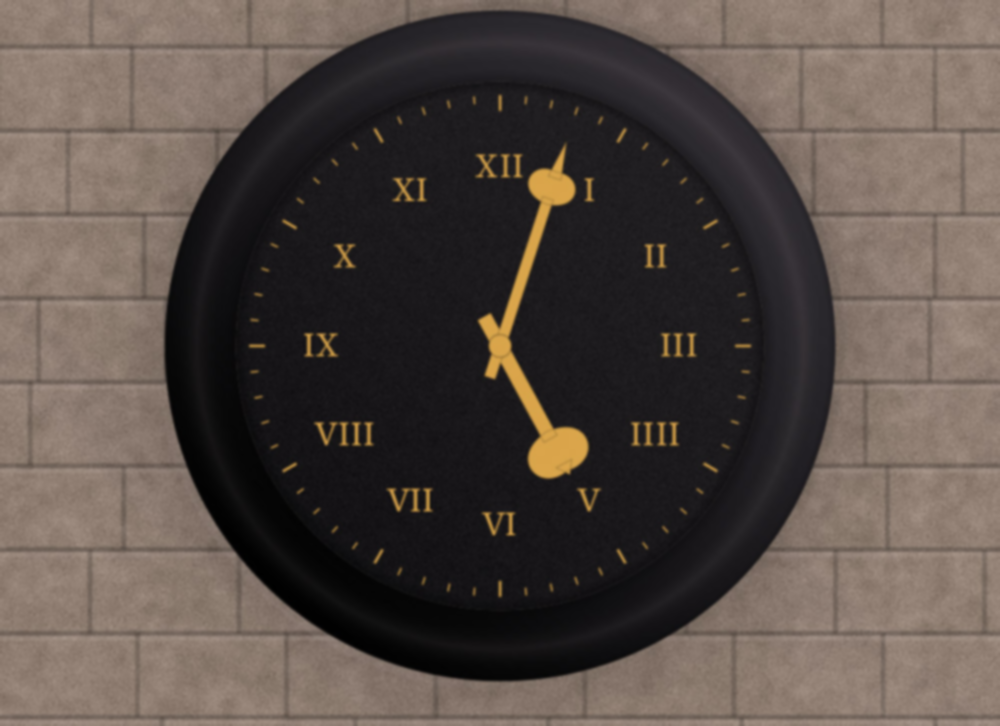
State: 5 h 03 min
